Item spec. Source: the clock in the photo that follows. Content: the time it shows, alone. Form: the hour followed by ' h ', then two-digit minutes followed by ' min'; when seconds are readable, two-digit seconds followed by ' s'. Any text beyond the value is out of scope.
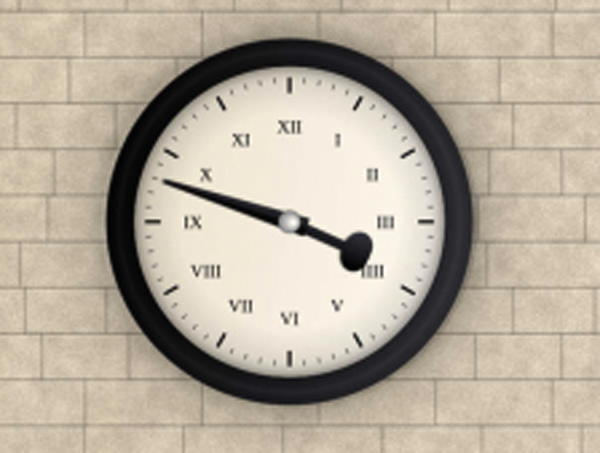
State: 3 h 48 min
